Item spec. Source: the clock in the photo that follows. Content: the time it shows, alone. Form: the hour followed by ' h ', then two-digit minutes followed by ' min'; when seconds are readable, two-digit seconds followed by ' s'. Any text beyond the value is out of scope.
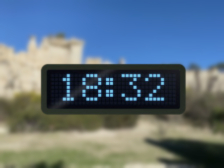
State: 18 h 32 min
